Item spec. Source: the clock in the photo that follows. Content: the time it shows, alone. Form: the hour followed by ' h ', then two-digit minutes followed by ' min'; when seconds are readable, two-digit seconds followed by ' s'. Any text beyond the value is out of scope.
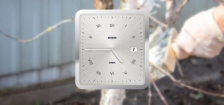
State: 4 h 45 min
